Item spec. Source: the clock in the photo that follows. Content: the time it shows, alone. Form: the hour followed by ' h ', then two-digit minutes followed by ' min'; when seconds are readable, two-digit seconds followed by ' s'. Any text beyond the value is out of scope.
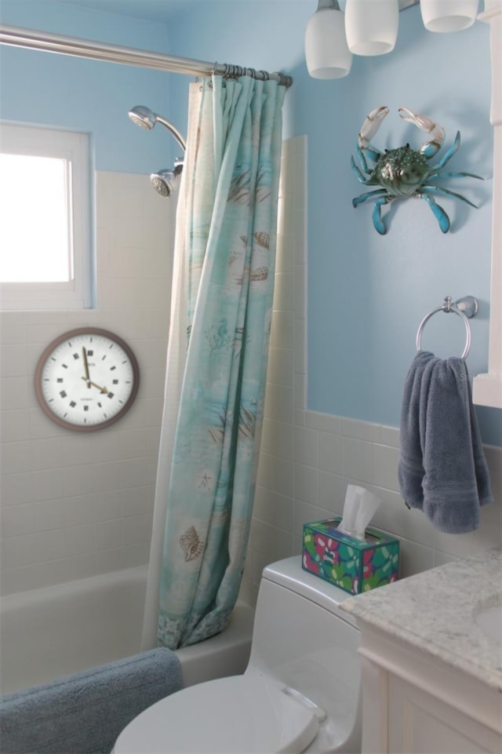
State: 3 h 58 min
